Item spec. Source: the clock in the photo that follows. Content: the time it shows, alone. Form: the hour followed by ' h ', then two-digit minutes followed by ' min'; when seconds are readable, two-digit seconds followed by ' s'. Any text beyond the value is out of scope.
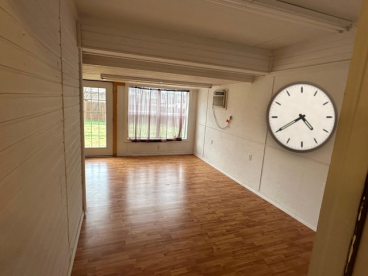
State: 4 h 40 min
